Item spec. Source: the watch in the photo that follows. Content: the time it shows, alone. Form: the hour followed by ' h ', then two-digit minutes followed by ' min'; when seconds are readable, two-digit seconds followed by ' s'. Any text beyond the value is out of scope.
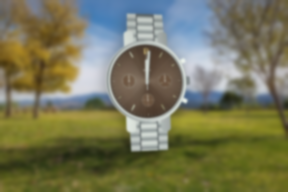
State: 12 h 01 min
